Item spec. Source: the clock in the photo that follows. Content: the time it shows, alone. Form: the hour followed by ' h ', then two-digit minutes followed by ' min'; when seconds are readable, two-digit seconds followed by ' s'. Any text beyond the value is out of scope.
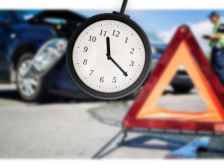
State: 11 h 20 min
